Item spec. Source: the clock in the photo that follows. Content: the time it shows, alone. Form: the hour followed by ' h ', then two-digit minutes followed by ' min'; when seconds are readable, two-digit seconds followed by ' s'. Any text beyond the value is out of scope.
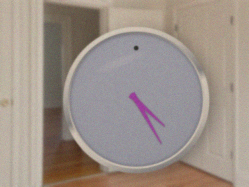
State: 4 h 25 min
